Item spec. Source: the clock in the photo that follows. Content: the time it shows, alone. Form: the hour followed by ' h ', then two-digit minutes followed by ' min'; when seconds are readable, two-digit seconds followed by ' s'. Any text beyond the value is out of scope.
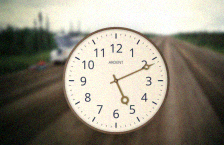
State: 5 h 11 min
